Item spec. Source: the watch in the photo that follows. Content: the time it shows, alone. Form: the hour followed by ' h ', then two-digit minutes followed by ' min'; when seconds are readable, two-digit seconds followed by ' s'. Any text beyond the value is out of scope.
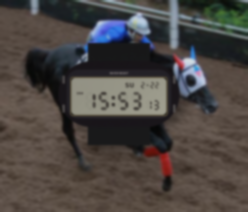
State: 15 h 53 min
